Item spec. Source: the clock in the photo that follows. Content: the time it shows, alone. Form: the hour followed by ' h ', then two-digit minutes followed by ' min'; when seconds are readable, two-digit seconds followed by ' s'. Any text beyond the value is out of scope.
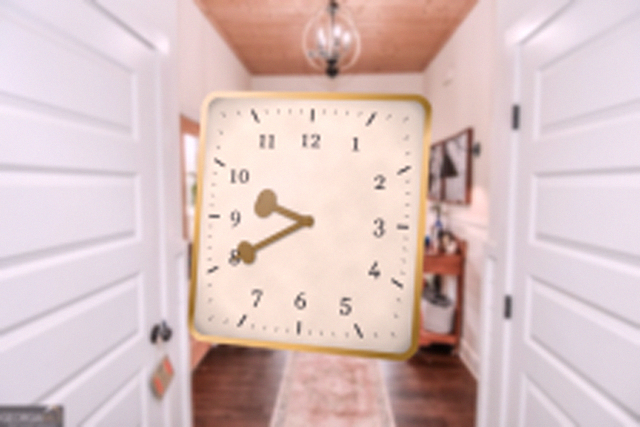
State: 9 h 40 min
